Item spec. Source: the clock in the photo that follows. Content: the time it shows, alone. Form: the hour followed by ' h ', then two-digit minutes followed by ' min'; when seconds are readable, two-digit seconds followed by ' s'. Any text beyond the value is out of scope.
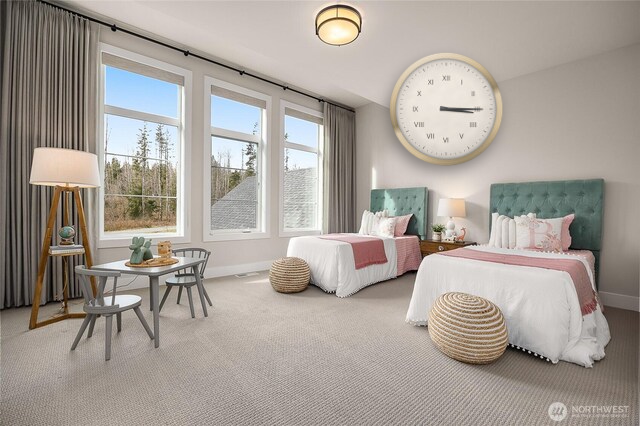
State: 3 h 15 min
